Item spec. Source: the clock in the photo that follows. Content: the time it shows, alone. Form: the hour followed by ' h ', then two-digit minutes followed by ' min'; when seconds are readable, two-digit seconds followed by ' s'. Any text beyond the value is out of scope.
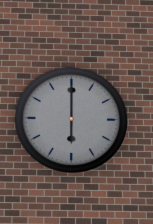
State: 6 h 00 min
